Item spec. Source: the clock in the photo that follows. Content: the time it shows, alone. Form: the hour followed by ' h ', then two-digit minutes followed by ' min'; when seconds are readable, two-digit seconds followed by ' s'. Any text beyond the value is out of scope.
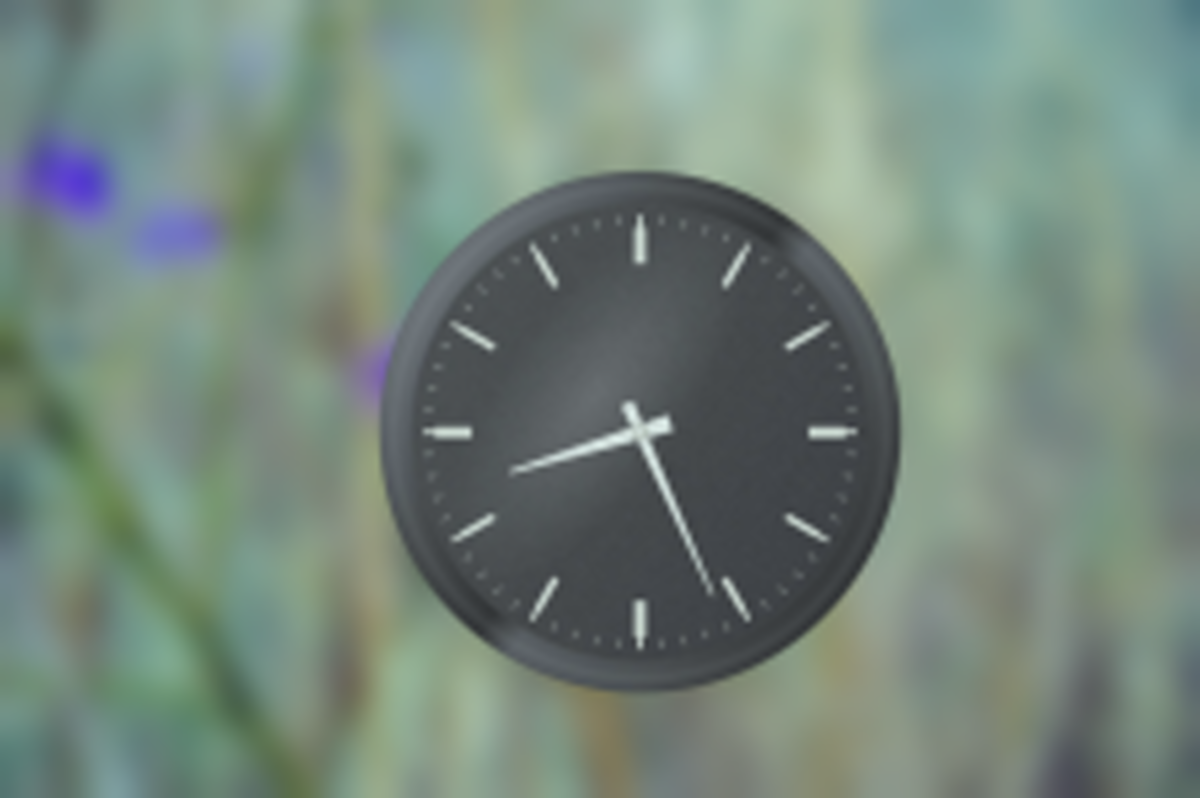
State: 8 h 26 min
